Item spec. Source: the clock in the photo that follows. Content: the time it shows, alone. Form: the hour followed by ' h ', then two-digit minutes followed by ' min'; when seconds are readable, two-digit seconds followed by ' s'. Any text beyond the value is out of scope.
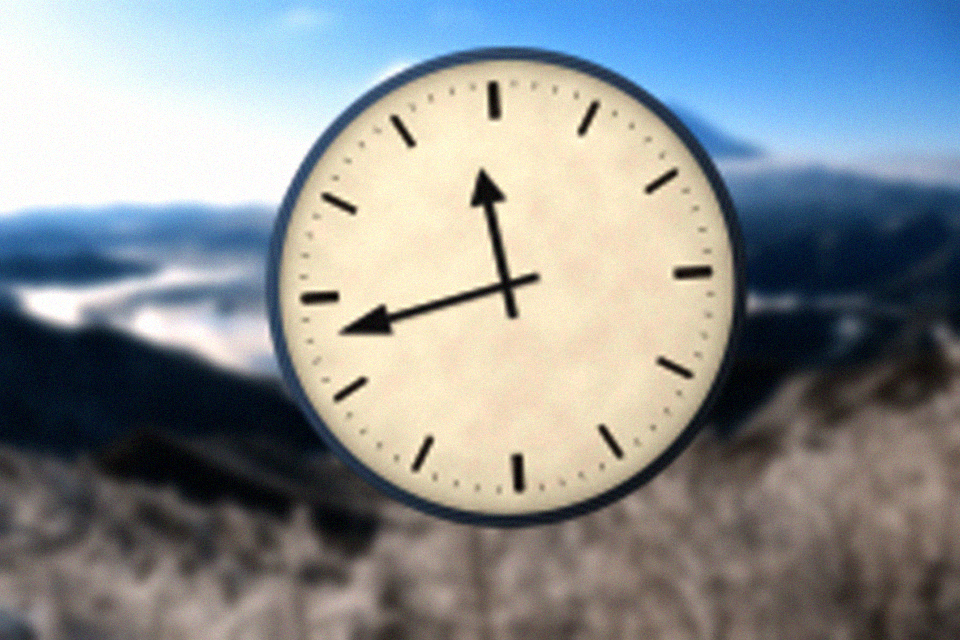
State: 11 h 43 min
